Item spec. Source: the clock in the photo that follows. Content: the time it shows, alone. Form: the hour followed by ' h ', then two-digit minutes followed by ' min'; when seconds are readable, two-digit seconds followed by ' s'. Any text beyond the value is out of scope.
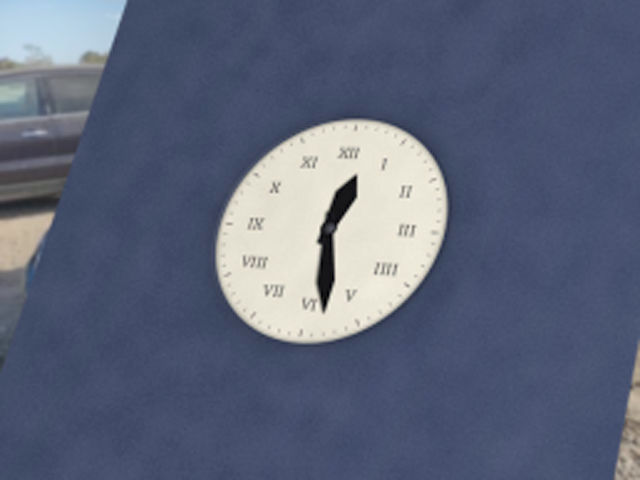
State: 12 h 28 min
